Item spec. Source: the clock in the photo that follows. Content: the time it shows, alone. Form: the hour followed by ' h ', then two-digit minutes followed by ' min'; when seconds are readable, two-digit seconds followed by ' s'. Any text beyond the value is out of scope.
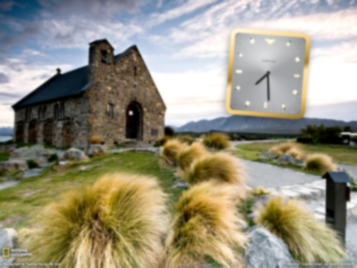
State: 7 h 29 min
